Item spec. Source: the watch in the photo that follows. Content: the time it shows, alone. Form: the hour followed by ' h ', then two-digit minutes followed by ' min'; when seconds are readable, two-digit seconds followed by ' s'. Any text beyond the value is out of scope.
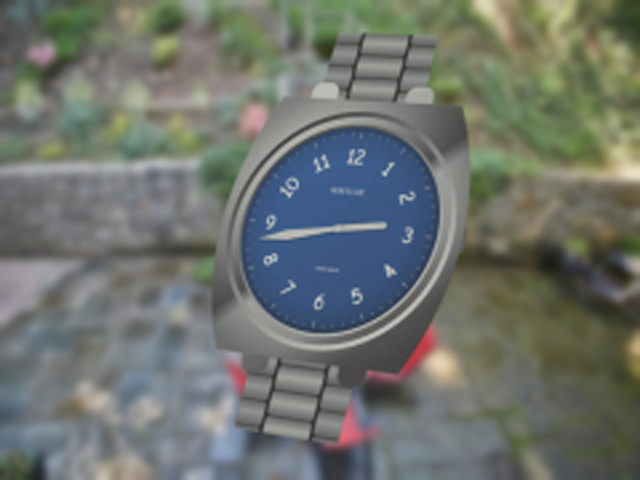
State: 2 h 43 min
